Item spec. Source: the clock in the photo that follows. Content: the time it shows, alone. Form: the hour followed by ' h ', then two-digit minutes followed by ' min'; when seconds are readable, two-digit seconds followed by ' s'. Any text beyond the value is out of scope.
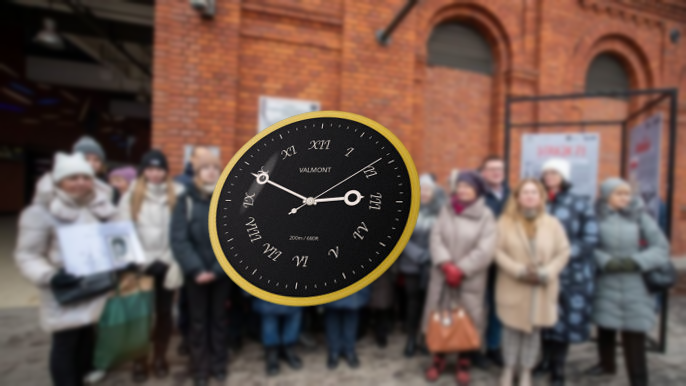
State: 2 h 49 min 09 s
